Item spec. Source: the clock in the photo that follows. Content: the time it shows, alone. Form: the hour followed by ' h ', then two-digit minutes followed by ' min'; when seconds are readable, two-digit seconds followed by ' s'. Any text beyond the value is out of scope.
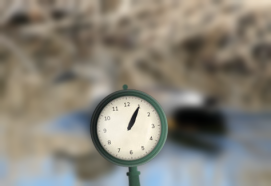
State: 1 h 05 min
